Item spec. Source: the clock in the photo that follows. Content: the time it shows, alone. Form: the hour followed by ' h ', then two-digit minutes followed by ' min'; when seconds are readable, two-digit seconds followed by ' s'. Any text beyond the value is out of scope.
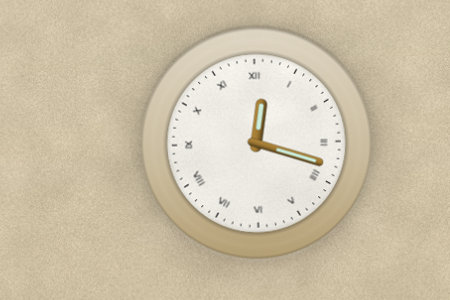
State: 12 h 18 min
